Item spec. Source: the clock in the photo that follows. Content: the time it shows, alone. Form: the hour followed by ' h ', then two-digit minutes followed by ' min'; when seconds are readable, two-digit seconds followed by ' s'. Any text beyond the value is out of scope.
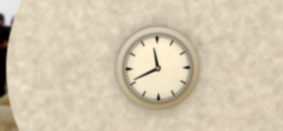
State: 11 h 41 min
